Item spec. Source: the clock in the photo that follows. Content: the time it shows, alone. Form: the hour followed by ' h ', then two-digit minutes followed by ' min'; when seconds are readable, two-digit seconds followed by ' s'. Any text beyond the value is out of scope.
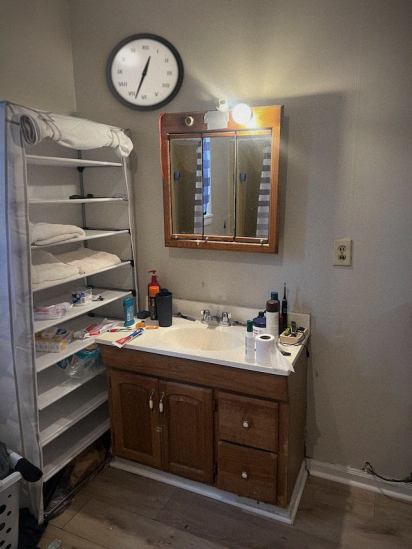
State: 12 h 33 min
